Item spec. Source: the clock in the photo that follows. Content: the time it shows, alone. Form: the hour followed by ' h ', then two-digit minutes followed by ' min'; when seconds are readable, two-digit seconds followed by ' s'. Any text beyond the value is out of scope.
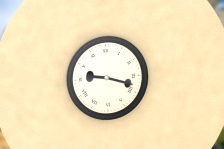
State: 9 h 18 min
